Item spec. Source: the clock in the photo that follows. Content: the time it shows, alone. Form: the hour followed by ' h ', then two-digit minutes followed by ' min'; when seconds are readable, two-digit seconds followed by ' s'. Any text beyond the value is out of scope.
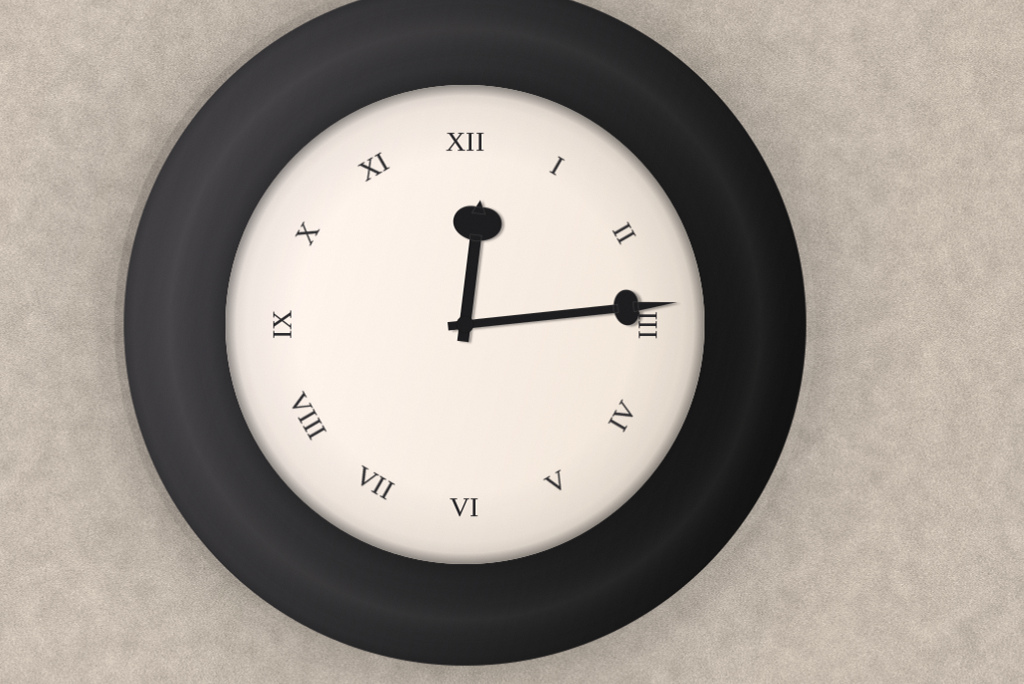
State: 12 h 14 min
